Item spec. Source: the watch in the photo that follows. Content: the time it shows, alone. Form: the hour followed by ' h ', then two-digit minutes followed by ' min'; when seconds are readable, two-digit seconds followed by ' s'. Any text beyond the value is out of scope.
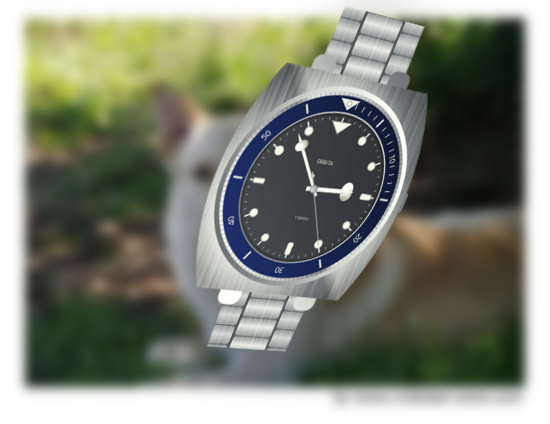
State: 2 h 53 min 25 s
